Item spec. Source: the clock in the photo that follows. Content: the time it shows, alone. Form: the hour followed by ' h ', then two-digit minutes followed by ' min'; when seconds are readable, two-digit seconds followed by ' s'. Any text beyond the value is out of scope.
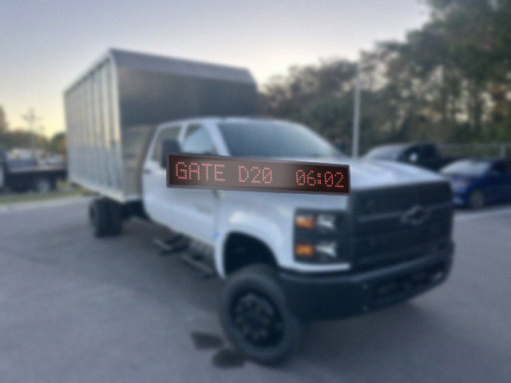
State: 6 h 02 min
